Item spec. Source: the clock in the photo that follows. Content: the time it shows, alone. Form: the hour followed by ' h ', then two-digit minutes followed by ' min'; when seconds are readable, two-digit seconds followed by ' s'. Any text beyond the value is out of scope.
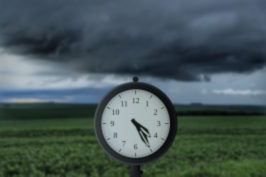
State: 4 h 25 min
